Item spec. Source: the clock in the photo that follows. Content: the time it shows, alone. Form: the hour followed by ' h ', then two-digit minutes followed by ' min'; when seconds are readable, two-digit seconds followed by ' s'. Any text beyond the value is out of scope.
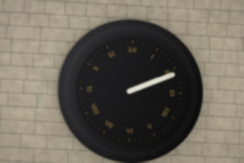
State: 2 h 11 min
